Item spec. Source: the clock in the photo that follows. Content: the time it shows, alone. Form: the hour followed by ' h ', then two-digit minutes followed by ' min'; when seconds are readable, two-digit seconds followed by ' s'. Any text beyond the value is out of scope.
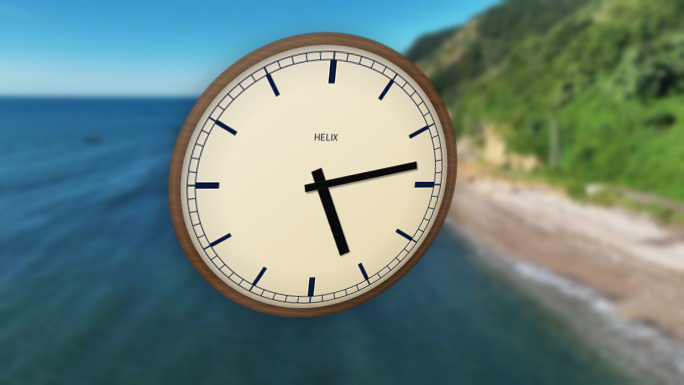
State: 5 h 13 min
